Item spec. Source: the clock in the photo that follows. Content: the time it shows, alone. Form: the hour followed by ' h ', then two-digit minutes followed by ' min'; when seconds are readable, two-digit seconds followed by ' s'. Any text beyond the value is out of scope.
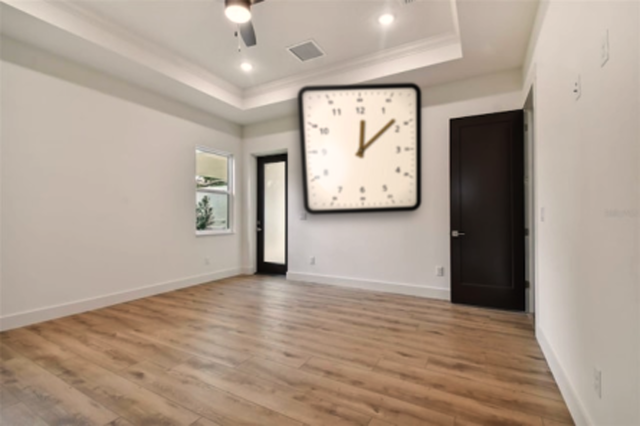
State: 12 h 08 min
